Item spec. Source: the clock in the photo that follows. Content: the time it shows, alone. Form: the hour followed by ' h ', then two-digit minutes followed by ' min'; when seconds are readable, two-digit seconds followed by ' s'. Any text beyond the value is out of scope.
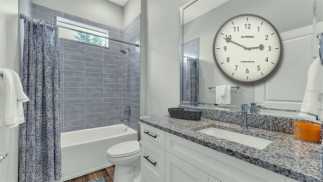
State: 2 h 49 min
